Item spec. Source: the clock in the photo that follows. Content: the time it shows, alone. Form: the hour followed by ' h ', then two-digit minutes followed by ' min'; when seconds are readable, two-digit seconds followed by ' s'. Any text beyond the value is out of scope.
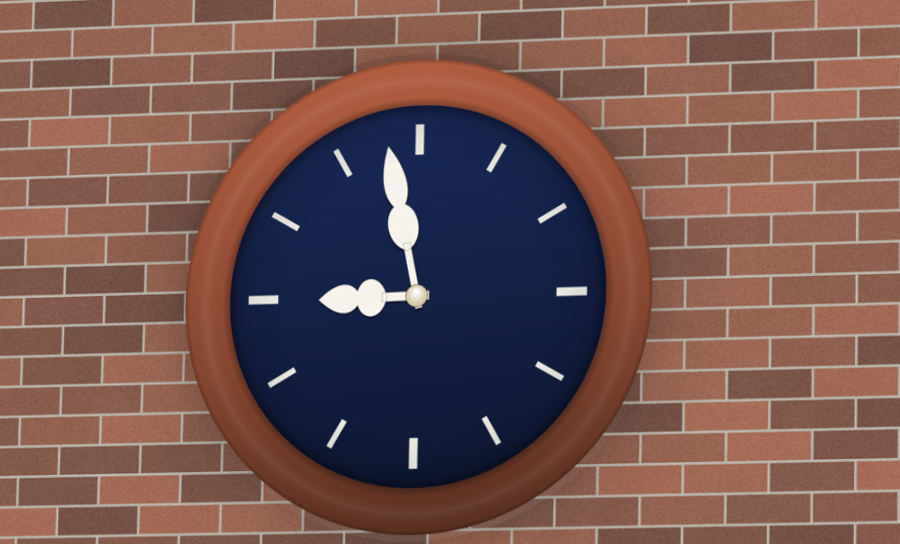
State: 8 h 58 min
